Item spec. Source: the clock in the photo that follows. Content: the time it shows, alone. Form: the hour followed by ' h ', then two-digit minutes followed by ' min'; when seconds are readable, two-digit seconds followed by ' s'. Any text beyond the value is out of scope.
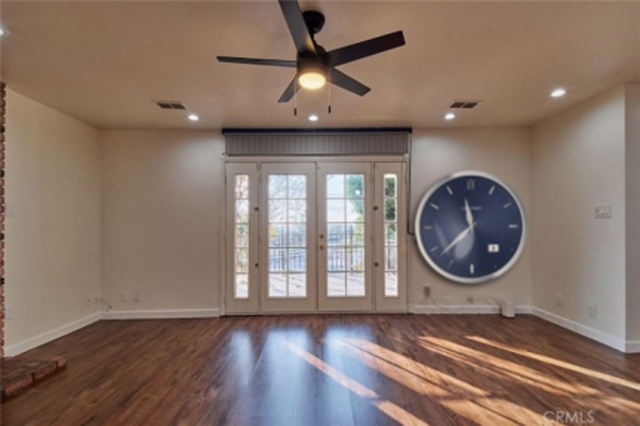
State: 11 h 38 min
